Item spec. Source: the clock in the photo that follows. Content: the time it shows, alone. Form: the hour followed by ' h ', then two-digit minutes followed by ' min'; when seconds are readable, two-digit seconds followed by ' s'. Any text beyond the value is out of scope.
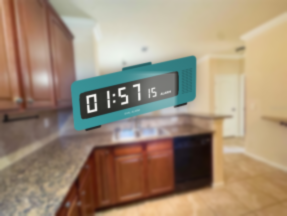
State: 1 h 57 min 15 s
